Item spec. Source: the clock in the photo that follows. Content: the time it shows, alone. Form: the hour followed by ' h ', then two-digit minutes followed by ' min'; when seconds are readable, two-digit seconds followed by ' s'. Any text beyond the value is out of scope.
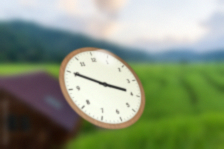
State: 3 h 50 min
